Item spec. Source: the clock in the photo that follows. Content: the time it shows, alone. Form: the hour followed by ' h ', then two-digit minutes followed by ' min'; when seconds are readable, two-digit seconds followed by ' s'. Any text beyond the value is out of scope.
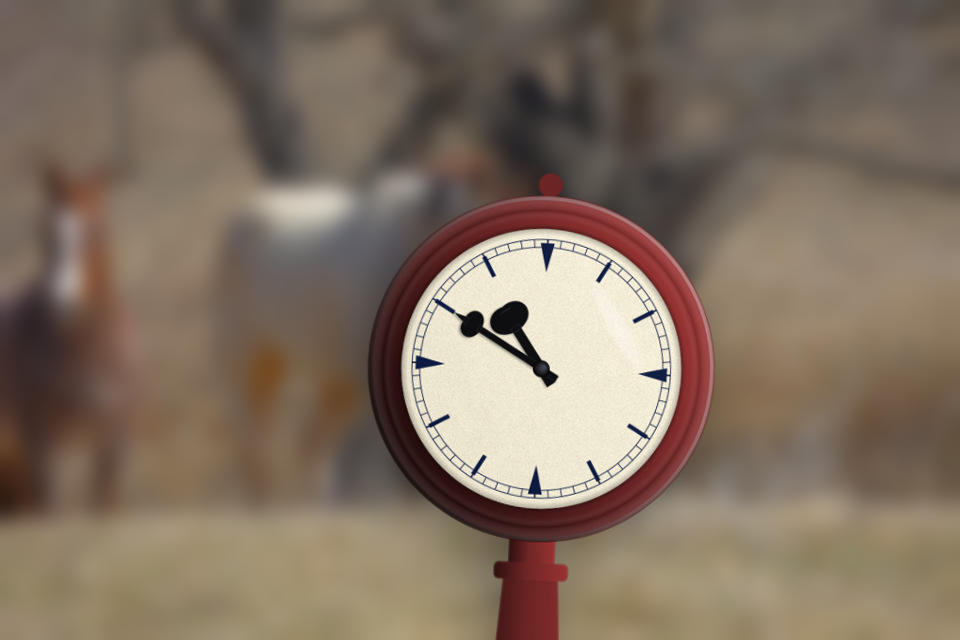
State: 10 h 50 min
